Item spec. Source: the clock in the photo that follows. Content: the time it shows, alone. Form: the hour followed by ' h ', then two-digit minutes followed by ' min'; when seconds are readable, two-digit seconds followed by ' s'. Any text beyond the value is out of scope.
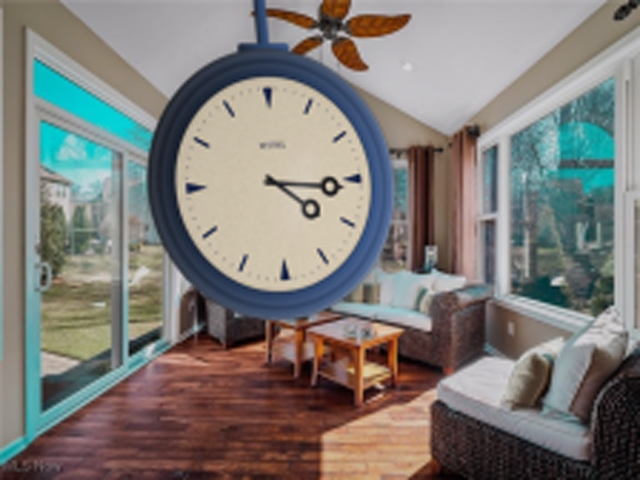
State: 4 h 16 min
